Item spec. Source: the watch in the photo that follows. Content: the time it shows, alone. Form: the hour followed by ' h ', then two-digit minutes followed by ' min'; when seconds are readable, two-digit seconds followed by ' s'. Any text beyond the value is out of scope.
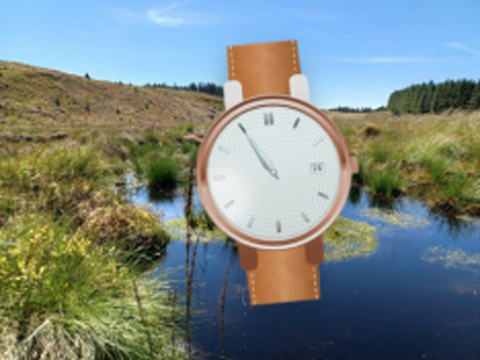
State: 10 h 55 min
